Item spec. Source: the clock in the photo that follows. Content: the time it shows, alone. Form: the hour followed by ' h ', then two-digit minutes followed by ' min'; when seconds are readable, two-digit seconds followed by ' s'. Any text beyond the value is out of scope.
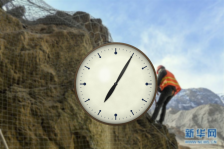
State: 7 h 05 min
